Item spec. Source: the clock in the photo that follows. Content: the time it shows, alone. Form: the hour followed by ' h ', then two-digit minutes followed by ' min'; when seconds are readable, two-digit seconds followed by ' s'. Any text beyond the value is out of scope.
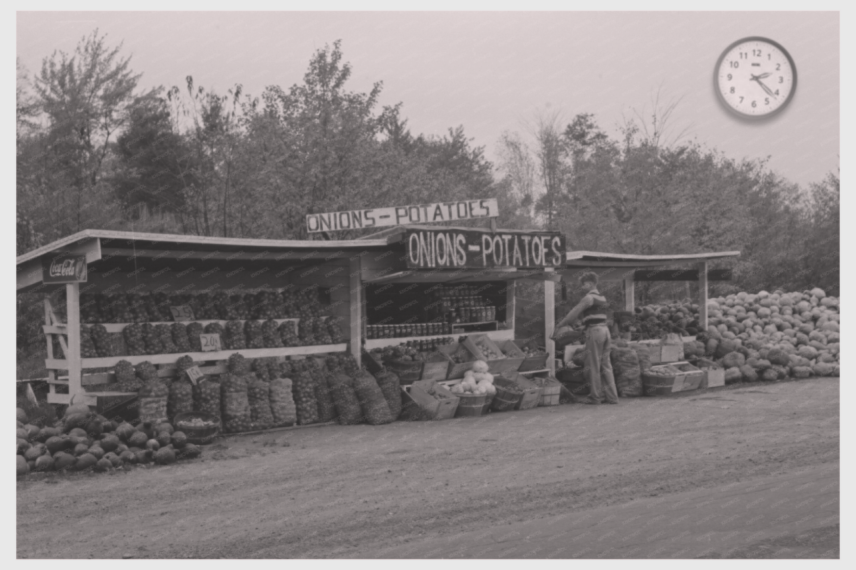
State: 2 h 22 min
